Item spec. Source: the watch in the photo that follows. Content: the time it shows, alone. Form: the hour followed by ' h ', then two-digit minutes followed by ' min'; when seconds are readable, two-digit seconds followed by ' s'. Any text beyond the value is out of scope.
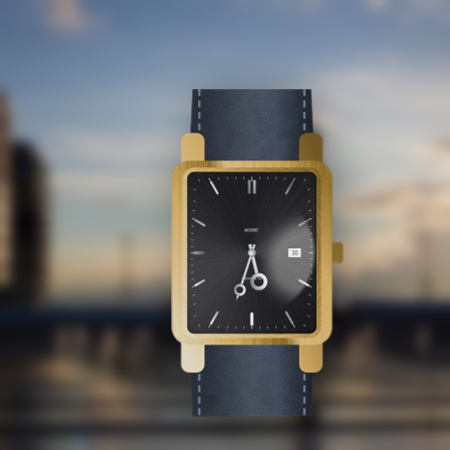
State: 5 h 33 min
